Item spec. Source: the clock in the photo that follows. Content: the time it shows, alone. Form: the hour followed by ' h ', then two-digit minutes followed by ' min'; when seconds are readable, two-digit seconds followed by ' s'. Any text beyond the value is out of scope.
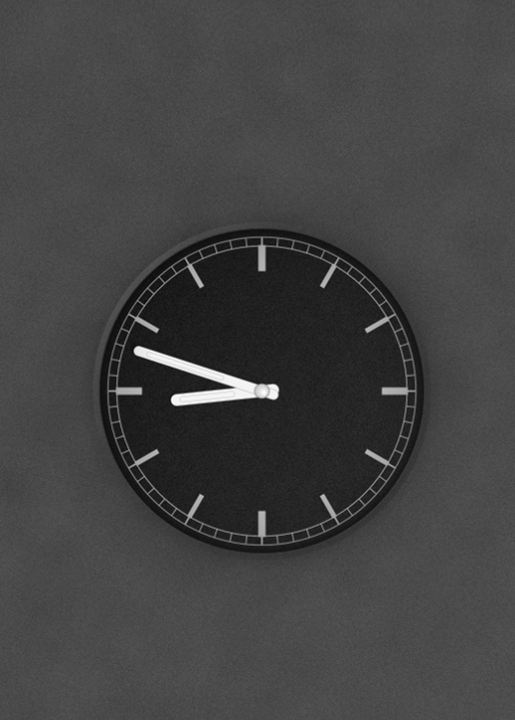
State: 8 h 48 min
